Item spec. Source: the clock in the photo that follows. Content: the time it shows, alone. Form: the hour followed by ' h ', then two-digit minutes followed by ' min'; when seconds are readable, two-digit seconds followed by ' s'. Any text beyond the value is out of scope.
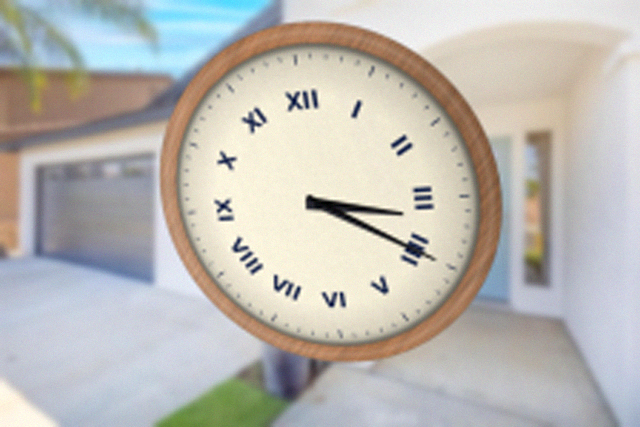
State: 3 h 20 min
